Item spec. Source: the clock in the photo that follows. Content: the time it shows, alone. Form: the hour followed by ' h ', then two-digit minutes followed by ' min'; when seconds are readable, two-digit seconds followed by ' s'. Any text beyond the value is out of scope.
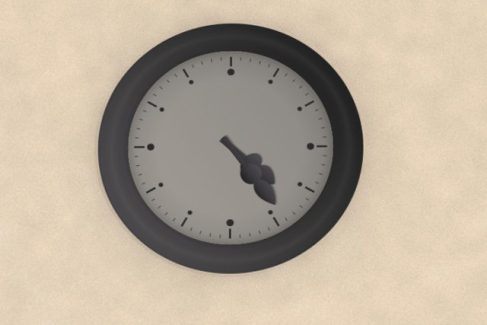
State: 4 h 24 min
